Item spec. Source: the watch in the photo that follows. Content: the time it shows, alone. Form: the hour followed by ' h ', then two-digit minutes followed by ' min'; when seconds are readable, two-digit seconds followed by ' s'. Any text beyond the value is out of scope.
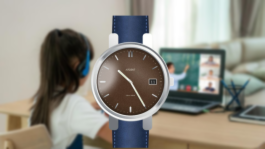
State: 10 h 25 min
